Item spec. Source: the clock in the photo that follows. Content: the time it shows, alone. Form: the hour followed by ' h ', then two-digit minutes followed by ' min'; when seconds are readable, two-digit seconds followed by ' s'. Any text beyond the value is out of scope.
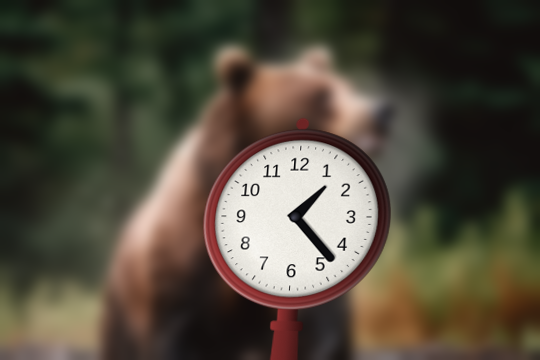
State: 1 h 23 min
